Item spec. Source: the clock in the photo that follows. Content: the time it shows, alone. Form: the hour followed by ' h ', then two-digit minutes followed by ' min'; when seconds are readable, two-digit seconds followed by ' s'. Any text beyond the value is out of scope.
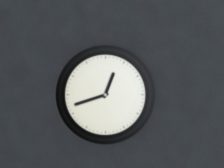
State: 12 h 42 min
